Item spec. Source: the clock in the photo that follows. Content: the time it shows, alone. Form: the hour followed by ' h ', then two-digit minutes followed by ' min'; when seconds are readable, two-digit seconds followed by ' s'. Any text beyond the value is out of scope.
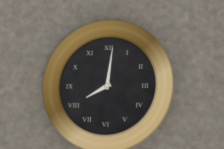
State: 8 h 01 min
